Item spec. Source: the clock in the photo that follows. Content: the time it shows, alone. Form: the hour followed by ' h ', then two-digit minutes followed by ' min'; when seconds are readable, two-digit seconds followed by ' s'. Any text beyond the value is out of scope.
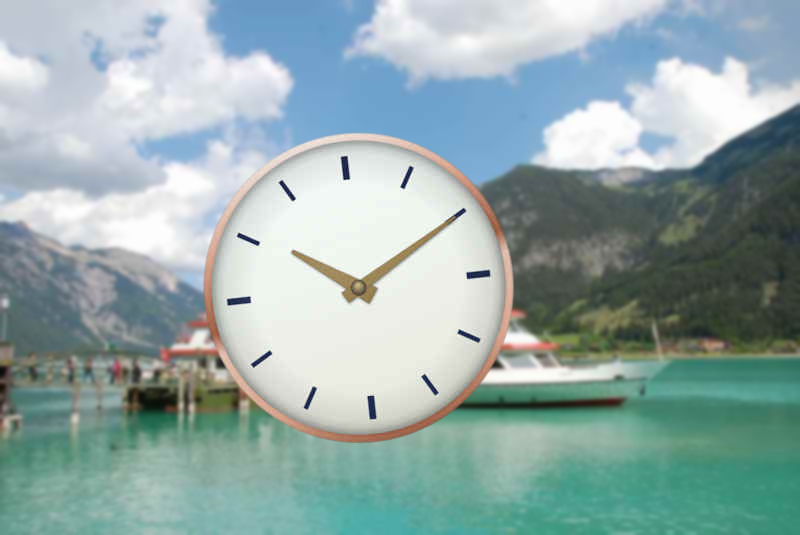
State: 10 h 10 min
